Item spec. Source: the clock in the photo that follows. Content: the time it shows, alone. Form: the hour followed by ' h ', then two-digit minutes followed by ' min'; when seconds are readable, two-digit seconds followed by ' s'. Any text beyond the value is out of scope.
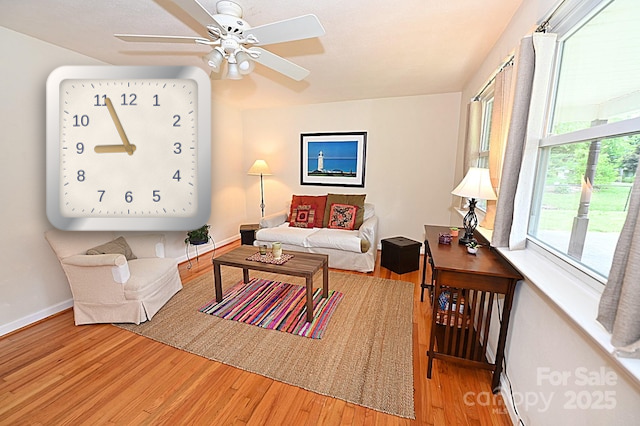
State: 8 h 56 min
